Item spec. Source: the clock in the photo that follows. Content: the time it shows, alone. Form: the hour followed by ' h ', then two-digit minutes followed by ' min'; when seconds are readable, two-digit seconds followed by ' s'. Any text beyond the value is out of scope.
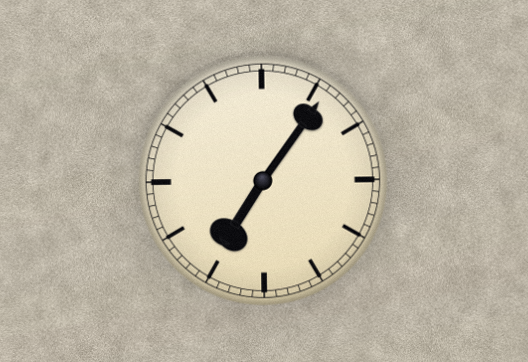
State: 7 h 06 min
